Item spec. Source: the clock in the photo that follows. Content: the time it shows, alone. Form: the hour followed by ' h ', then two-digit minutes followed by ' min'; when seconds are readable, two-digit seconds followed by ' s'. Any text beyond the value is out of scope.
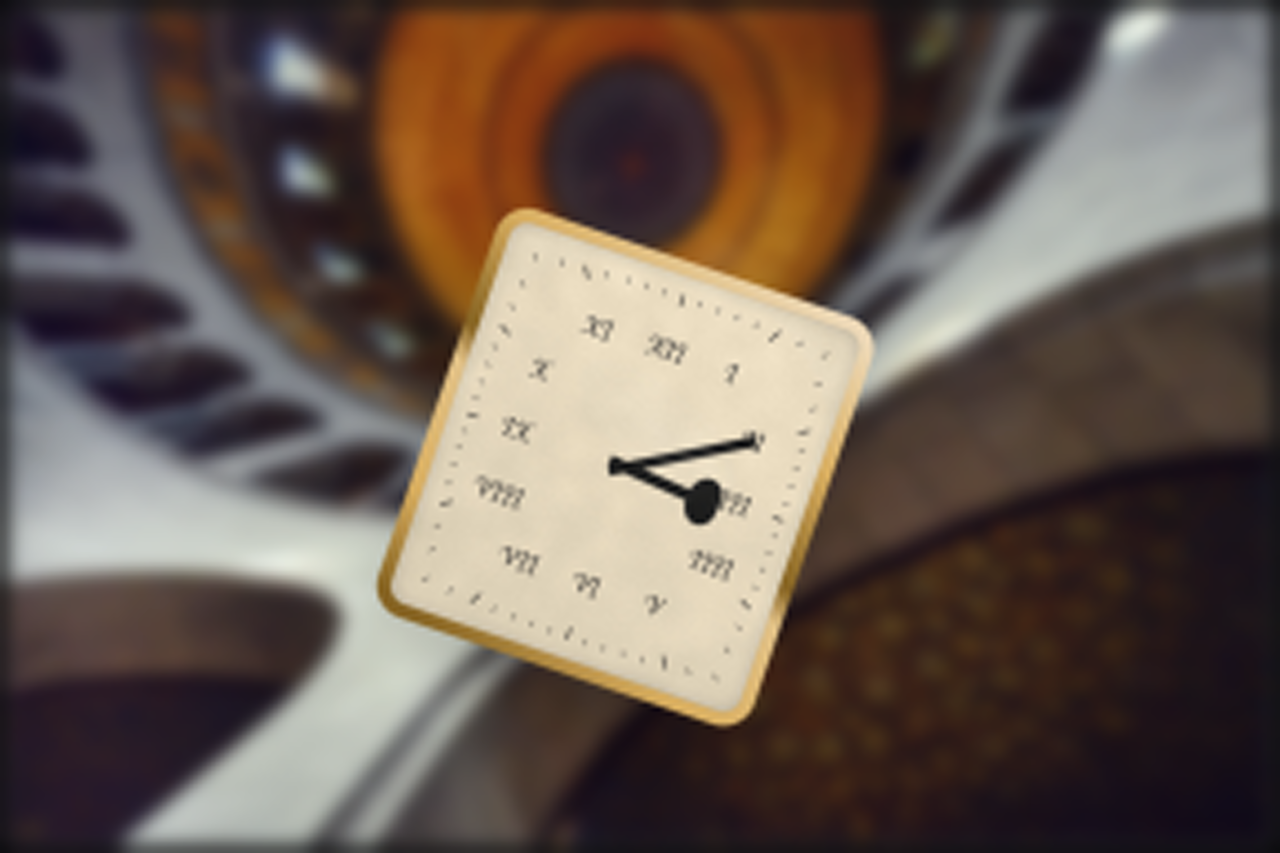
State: 3 h 10 min
